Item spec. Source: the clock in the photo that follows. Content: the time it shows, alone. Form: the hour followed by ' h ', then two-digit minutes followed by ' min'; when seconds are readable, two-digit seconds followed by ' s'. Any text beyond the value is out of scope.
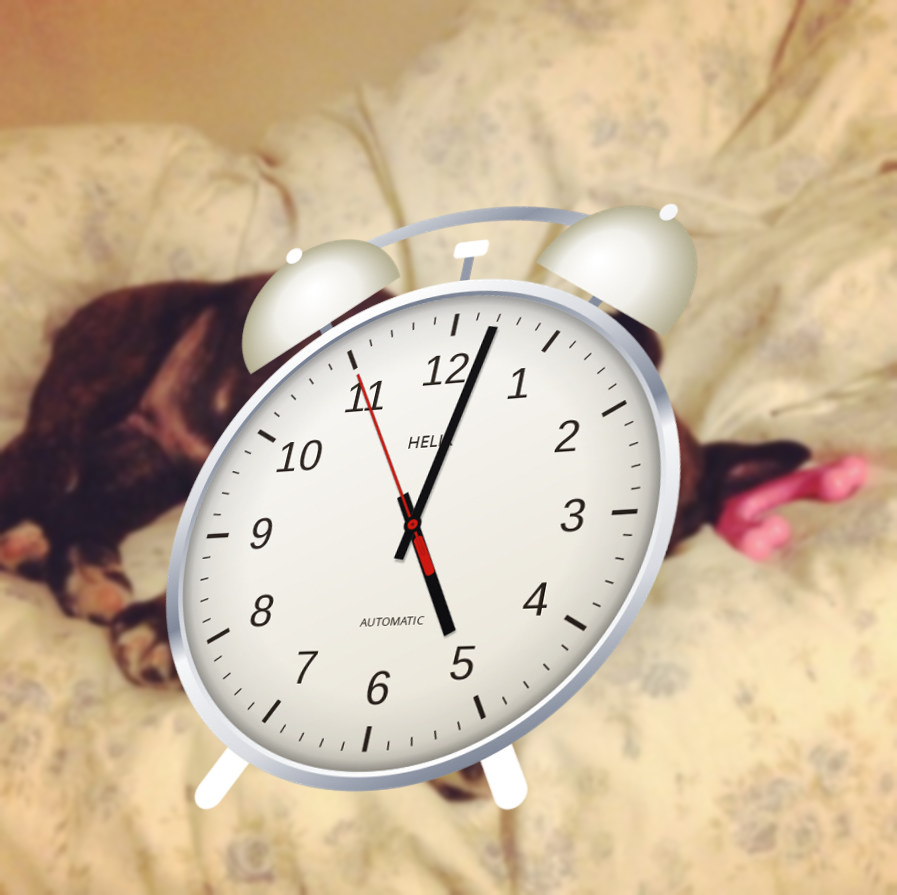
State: 5 h 01 min 55 s
